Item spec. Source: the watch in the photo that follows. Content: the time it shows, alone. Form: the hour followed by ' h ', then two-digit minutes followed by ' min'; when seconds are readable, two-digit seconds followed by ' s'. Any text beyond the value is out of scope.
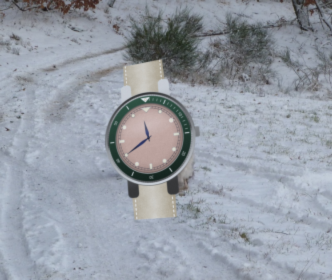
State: 11 h 40 min
